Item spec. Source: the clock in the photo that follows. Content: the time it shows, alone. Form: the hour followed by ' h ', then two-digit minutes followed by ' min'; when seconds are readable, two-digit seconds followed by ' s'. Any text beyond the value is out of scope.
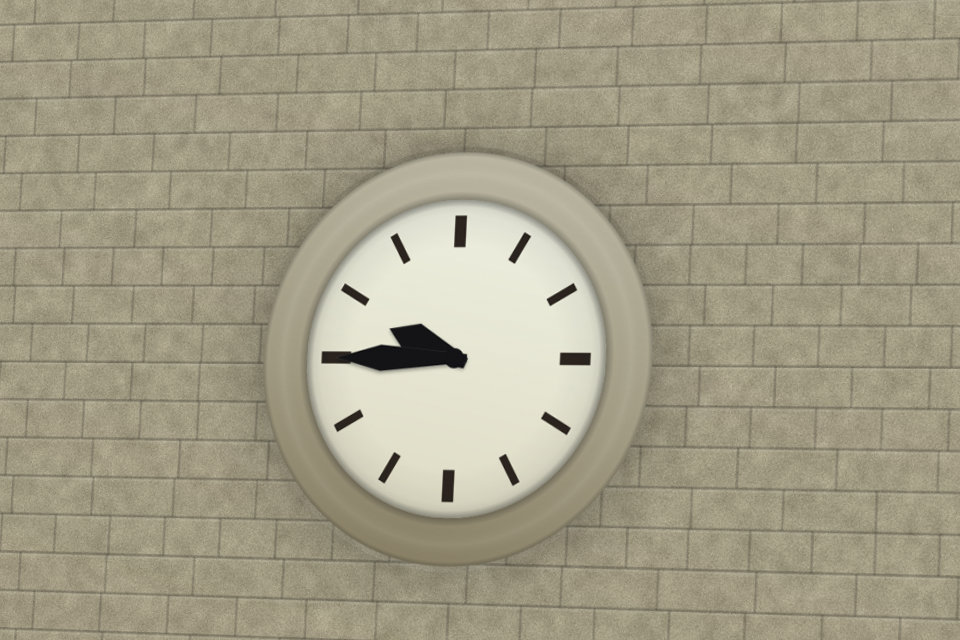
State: 9 h 45 min
